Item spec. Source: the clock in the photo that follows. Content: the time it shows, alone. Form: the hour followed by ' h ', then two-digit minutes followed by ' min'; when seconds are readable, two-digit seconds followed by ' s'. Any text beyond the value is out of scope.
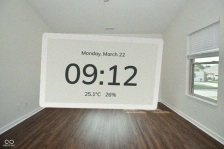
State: 9 h 12 min
